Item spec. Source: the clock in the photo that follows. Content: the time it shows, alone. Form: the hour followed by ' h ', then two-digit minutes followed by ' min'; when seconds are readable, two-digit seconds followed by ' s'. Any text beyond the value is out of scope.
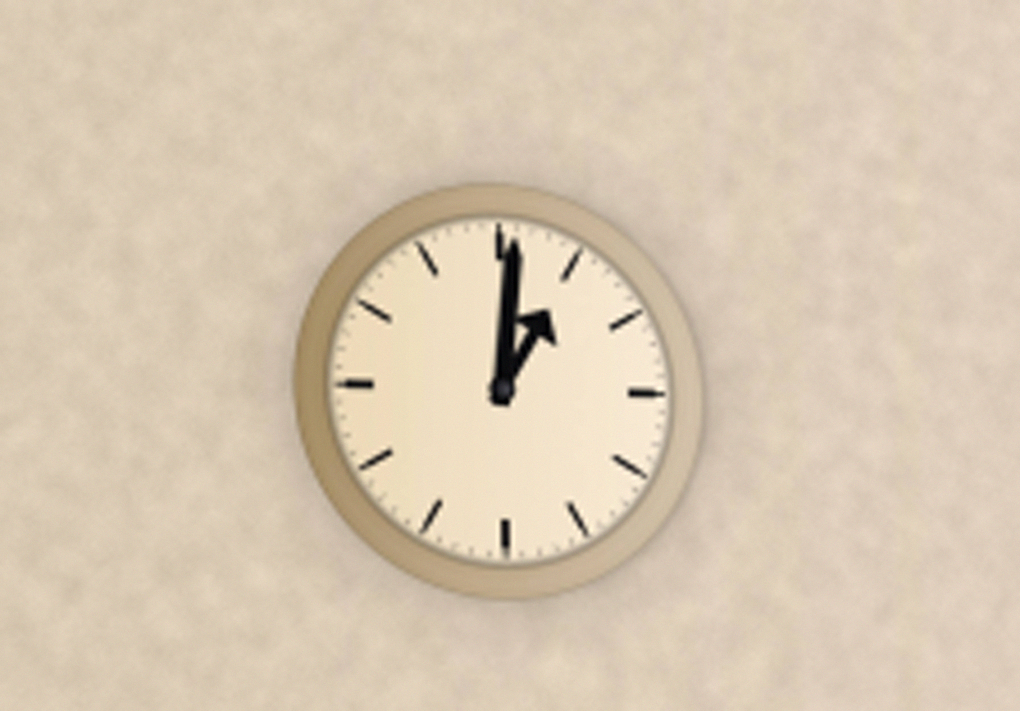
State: 1 h 01 min
